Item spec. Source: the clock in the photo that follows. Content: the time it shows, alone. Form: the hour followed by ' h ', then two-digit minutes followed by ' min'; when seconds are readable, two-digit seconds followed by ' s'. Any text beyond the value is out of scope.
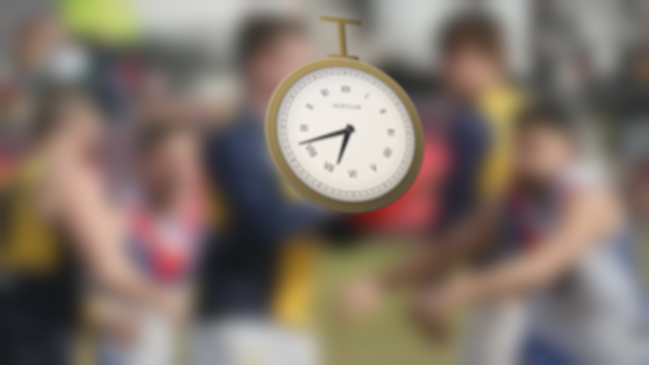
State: 6 h 42 min
